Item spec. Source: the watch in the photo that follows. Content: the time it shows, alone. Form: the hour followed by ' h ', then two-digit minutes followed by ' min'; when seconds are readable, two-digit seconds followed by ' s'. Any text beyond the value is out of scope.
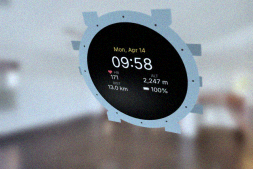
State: 9 h 58 min
